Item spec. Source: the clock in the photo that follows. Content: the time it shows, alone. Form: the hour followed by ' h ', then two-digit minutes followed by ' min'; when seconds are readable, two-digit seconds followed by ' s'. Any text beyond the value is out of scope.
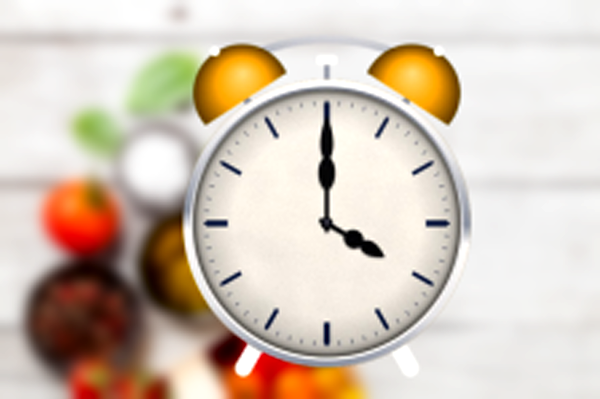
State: 4 h 00 min
